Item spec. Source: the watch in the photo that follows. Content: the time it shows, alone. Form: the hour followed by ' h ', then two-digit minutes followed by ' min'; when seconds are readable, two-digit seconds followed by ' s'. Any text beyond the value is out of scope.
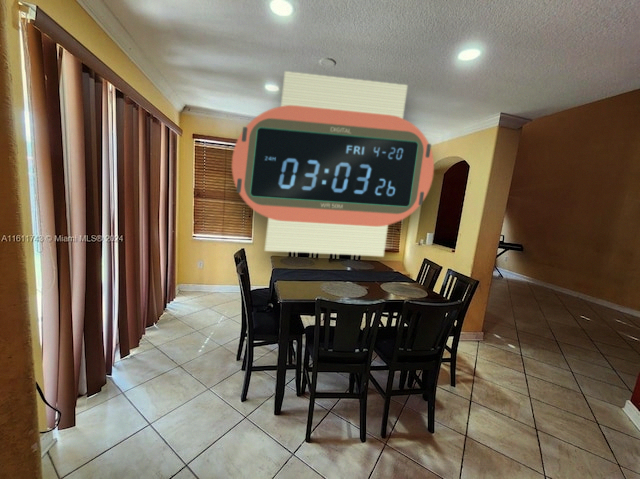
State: 3 h 03 min 26 s
